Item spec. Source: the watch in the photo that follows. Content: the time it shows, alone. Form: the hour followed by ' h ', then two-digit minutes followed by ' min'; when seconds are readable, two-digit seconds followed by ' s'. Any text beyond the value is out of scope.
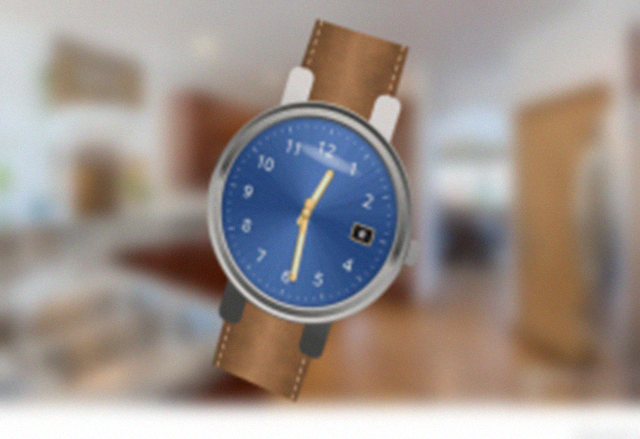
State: 12 h 29 min
